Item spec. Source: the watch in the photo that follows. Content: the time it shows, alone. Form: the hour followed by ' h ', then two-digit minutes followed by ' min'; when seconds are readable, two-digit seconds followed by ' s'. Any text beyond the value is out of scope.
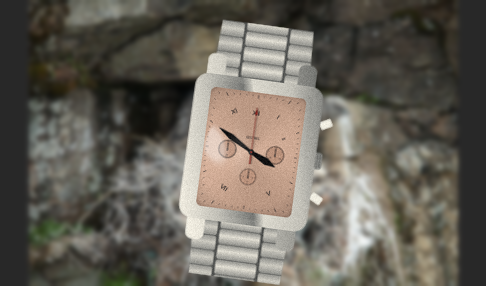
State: 3 h 50 min
